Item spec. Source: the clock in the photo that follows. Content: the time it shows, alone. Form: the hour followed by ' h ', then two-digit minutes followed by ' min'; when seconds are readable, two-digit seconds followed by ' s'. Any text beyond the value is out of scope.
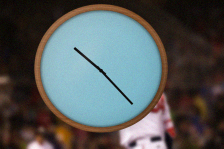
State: 10 h 23 min
